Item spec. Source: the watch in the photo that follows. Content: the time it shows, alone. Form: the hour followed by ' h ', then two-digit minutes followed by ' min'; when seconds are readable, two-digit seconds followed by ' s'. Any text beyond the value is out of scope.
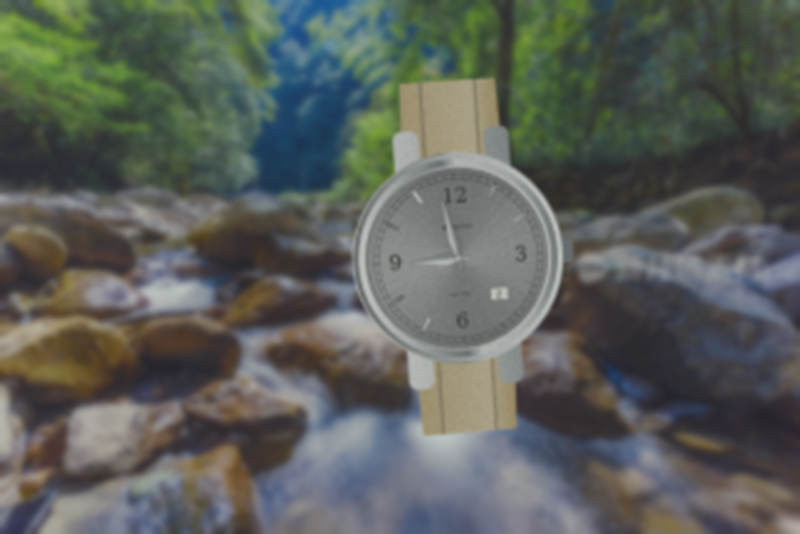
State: 8 h 58 min
